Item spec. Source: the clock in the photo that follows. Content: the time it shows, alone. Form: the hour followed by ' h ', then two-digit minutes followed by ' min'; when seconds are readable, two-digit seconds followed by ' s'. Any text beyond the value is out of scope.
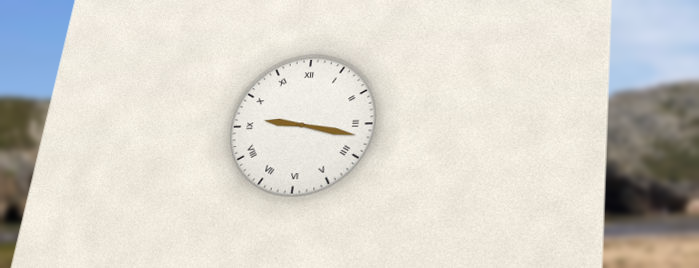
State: 9 h 17 min
